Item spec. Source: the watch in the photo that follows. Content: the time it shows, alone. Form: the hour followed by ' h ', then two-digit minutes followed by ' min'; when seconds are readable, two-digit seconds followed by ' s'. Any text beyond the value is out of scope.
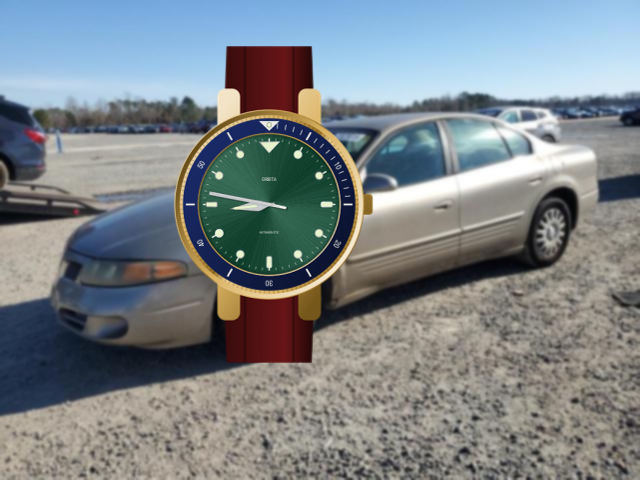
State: 8 h 46 min 47 s
